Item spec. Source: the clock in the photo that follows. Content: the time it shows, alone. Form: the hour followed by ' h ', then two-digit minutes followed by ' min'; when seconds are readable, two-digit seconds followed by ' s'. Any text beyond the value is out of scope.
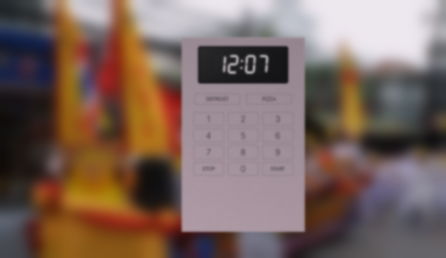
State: 12 h 07 min
